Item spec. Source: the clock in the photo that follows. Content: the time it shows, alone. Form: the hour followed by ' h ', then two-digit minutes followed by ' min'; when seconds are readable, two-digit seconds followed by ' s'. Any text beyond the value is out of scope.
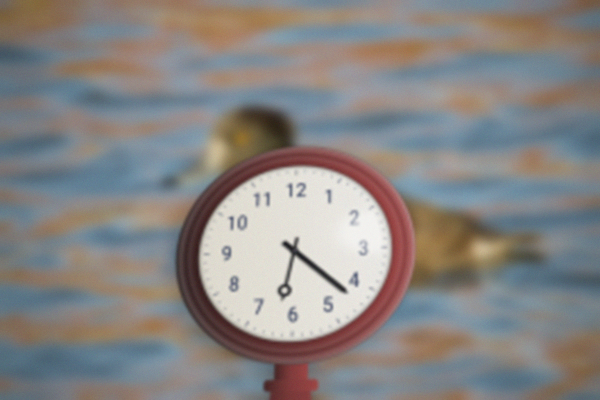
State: 6 h 22 min
